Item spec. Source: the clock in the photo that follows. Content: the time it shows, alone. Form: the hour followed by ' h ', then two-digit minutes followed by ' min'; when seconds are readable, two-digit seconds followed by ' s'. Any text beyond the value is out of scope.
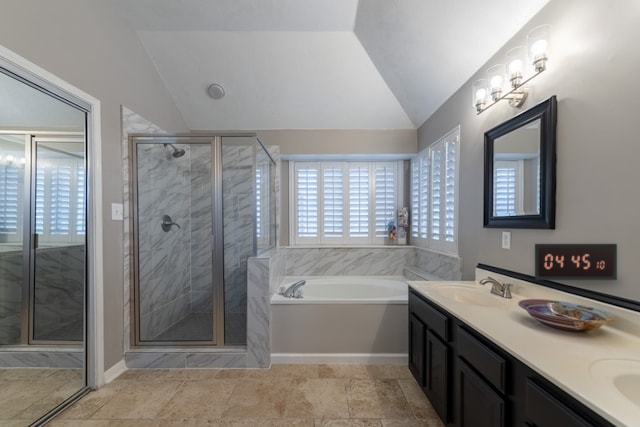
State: 4 h 45 min
